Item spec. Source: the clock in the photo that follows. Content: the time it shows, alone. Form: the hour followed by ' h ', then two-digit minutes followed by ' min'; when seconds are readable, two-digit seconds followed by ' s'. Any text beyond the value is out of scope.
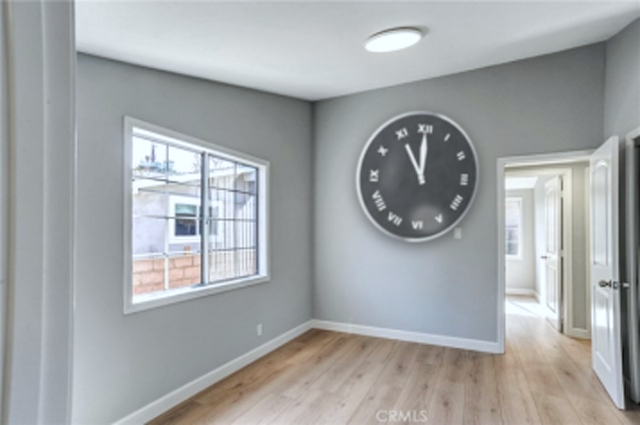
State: 11 h 00 min
